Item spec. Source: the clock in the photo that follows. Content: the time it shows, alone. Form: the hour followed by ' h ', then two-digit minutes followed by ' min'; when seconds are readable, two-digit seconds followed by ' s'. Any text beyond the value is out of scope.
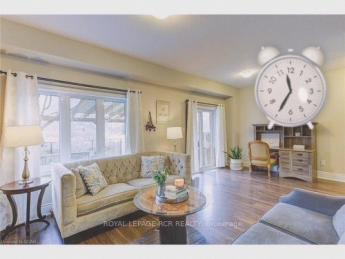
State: 11 h 35 min
